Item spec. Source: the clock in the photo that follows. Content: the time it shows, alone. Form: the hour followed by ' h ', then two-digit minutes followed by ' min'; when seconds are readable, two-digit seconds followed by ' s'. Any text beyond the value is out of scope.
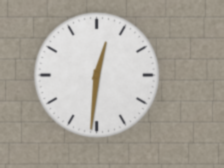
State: 12 h 31 min
